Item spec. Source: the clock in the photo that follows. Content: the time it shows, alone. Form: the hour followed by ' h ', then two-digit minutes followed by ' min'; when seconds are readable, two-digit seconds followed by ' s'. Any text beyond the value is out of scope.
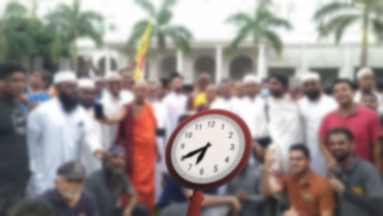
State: 6 h 40 min
